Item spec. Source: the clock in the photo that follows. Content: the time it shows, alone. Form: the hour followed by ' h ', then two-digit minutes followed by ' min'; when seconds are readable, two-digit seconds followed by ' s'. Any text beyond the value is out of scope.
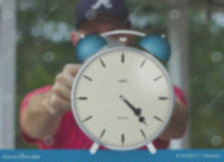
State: 4 h 23 min
